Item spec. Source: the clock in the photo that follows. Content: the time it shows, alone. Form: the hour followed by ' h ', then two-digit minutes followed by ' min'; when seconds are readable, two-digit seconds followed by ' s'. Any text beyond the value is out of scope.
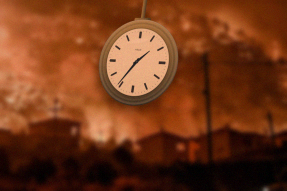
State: 1 h 36 min
